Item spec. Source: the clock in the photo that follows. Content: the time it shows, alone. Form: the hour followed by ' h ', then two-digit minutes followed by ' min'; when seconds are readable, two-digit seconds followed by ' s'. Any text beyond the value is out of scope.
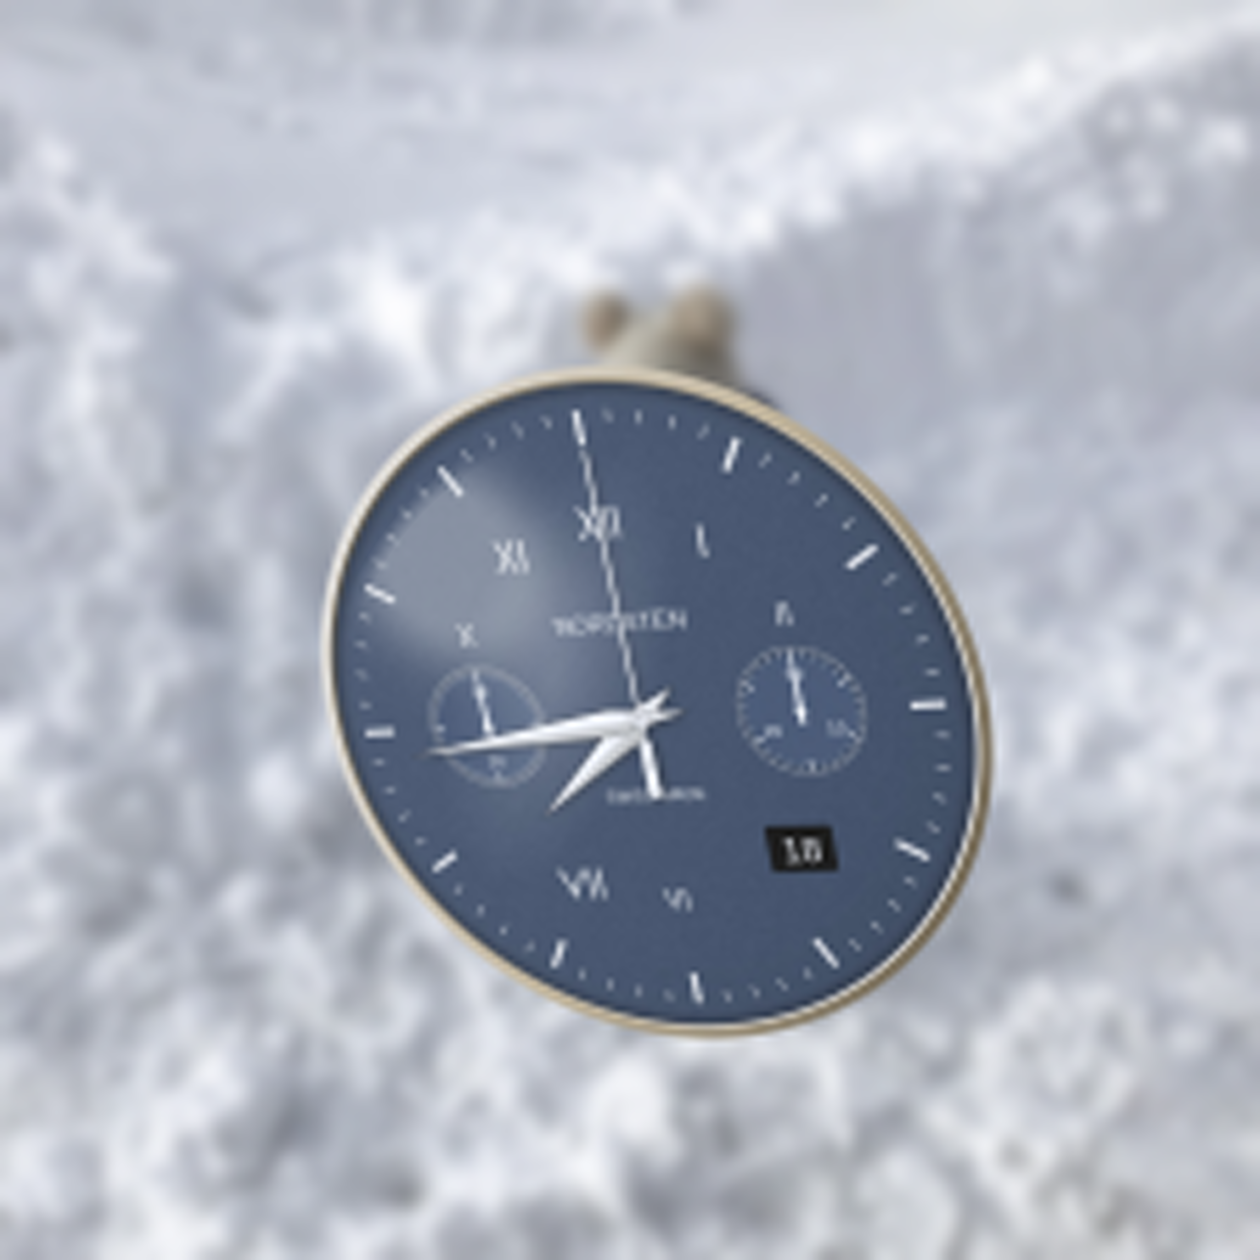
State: 7 h 44 min
